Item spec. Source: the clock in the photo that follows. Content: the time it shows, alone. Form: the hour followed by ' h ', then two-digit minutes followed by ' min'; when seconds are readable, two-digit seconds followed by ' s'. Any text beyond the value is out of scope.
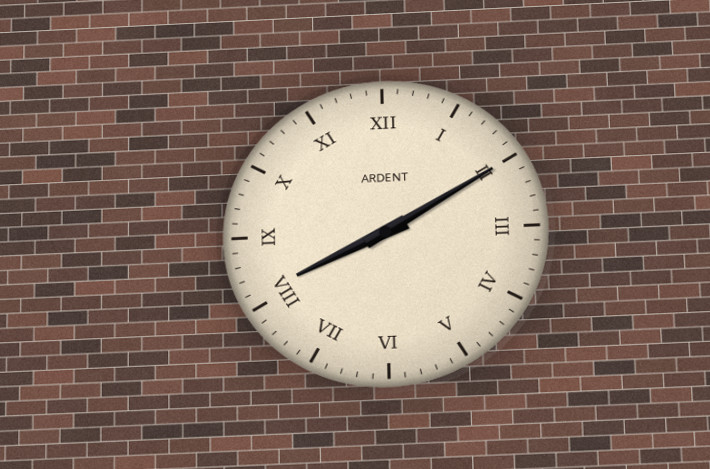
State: 8 h 10 min
